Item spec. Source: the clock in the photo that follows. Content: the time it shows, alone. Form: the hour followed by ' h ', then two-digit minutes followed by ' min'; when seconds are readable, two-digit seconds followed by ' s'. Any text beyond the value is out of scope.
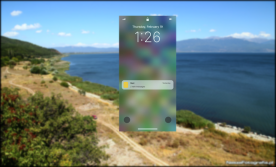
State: 1 h 26 min
